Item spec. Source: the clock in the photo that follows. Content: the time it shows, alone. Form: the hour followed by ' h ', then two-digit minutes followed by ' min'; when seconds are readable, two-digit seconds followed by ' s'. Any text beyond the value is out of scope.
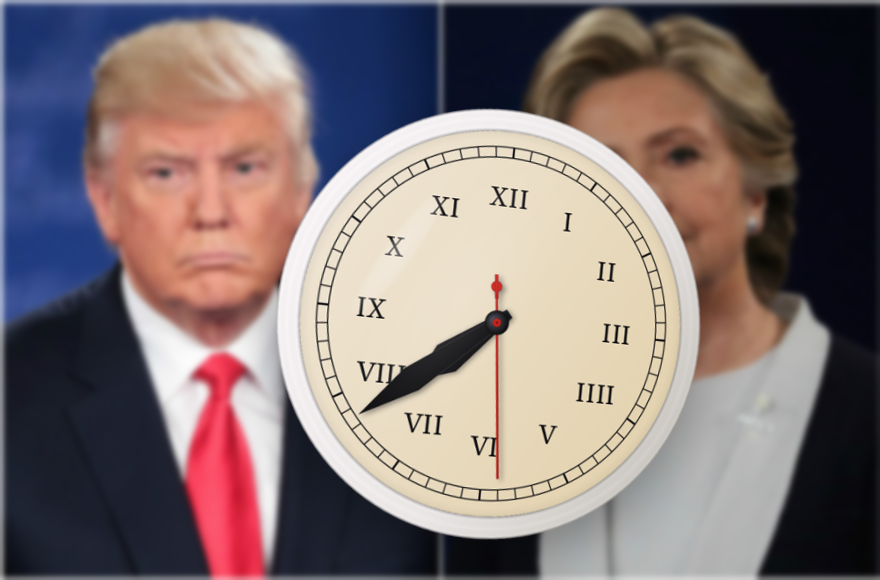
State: 7 h 38 min 29 s
